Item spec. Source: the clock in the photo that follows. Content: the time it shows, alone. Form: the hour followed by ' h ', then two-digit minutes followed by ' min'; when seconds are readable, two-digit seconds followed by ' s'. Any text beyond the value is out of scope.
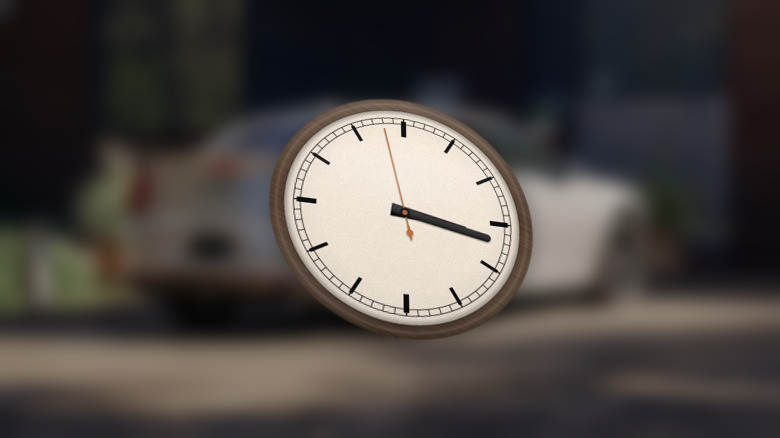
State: 3 h 16 min 58 s
